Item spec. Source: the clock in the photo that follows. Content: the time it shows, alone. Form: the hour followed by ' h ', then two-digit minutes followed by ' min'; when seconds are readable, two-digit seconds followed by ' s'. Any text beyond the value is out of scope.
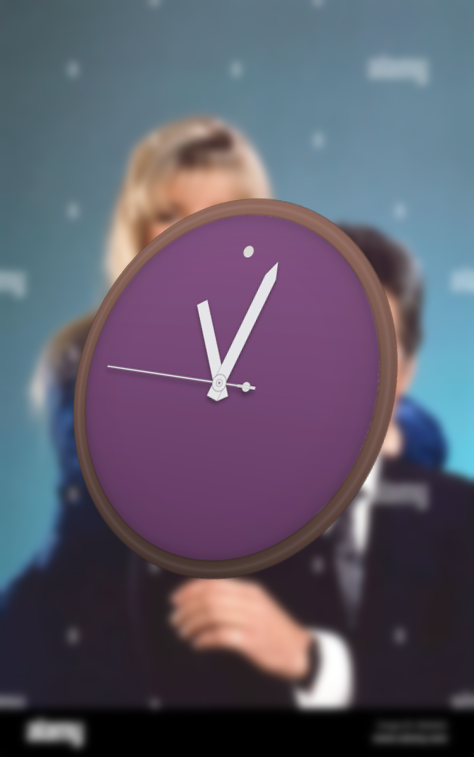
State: 11 h 02 min 45 s
